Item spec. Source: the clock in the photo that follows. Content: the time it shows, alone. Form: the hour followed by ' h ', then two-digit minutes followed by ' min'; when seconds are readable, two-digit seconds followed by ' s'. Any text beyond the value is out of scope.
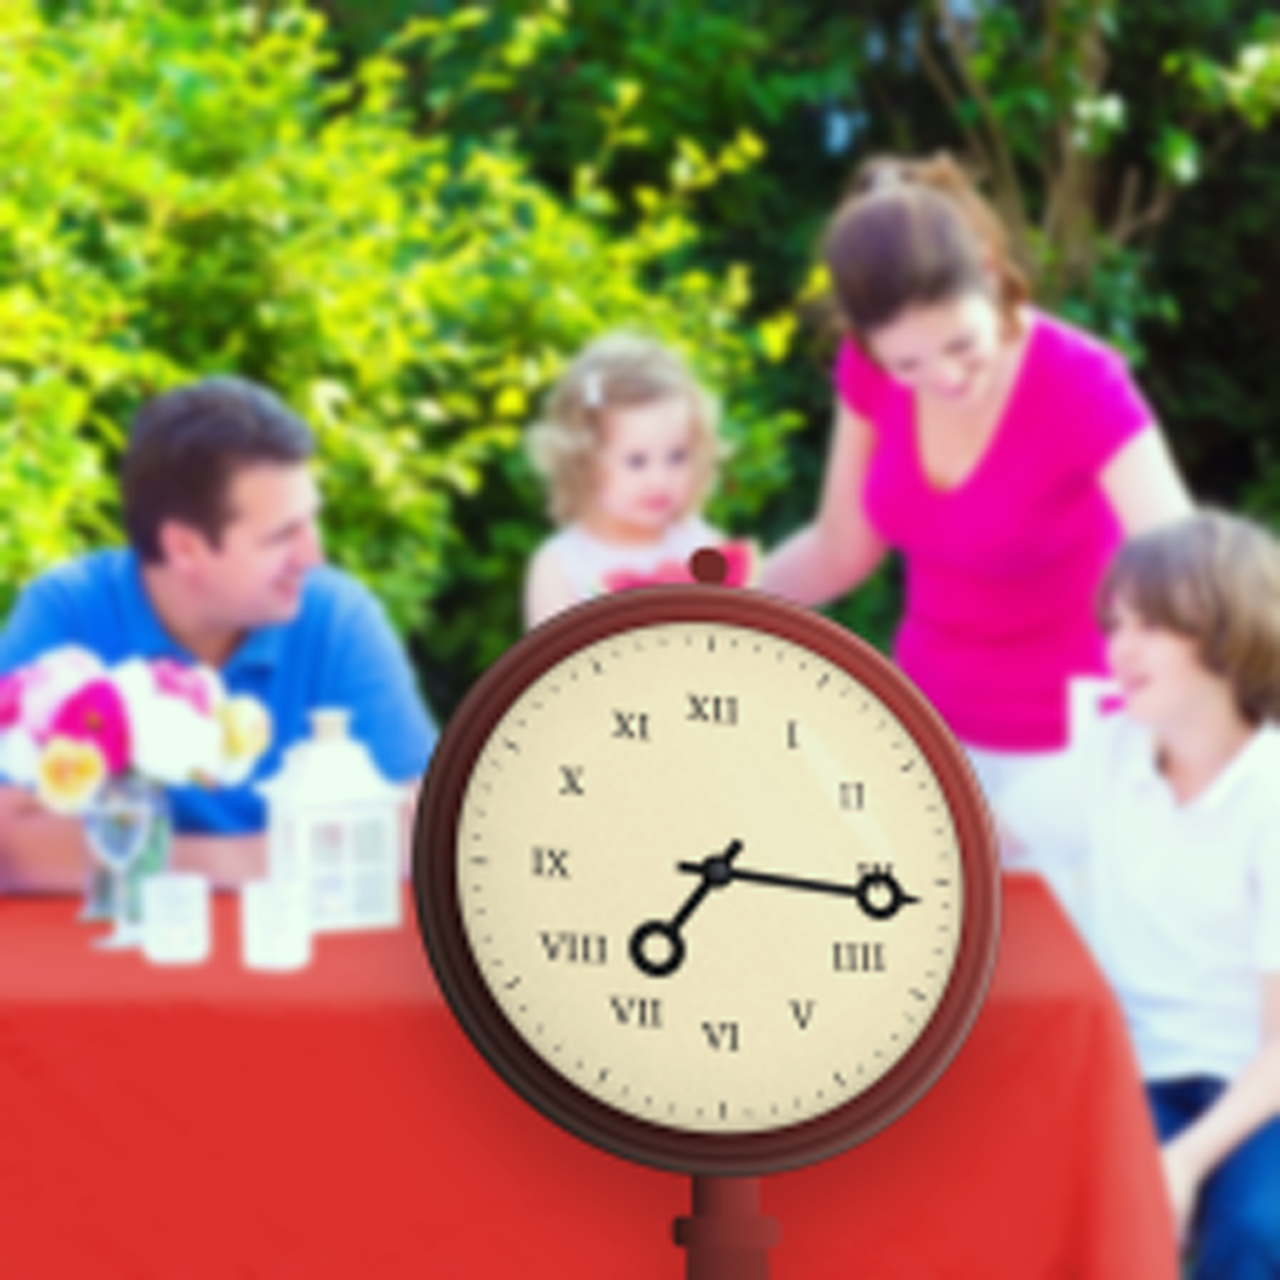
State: 7 h 16 min
